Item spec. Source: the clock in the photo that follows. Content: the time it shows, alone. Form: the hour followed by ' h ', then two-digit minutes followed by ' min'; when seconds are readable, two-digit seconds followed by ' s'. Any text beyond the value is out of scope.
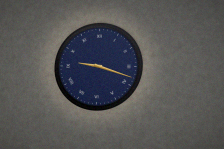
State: 9 h 18 min
